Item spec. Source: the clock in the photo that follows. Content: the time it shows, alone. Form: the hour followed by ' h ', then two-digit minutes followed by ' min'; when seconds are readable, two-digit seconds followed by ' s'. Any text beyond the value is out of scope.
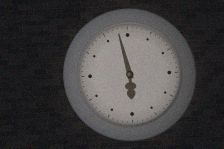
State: 5 h 58 min
